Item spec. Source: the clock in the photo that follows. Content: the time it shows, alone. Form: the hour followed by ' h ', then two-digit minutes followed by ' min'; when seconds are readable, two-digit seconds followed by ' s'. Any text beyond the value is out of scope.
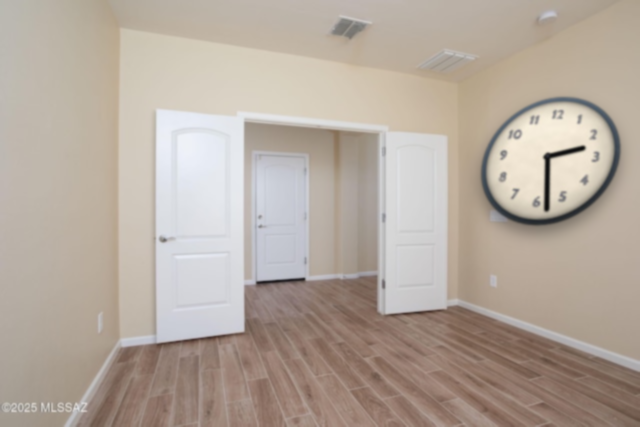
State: 2 h 28 min
